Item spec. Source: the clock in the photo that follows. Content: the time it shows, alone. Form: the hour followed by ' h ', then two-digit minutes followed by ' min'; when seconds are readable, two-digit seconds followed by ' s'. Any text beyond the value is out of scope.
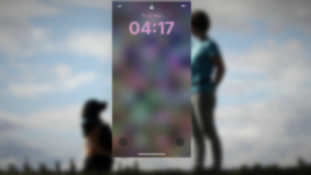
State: 4 h 17 min
